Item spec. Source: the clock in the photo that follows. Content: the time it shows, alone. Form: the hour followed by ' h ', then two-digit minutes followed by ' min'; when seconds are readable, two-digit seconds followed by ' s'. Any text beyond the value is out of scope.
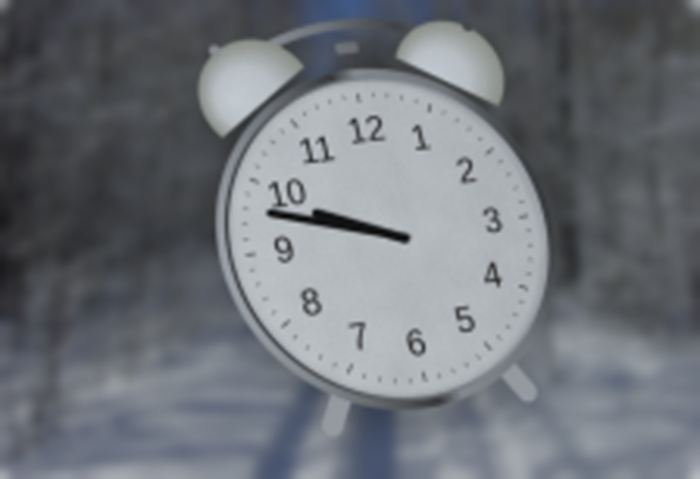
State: 9 h 48 min
